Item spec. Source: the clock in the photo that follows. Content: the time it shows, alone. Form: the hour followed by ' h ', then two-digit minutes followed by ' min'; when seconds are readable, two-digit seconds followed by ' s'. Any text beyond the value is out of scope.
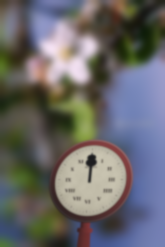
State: 12 h 00 min
